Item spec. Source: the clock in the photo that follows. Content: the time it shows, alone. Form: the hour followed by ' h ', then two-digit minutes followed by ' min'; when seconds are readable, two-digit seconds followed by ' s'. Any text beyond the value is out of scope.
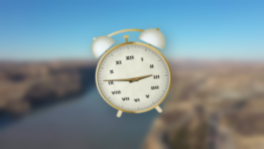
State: 2 h 46 min
